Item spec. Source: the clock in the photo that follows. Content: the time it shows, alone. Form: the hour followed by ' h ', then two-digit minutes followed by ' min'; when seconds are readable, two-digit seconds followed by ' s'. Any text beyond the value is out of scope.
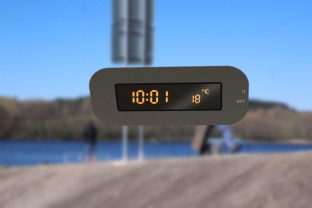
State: 10 h 01 min
